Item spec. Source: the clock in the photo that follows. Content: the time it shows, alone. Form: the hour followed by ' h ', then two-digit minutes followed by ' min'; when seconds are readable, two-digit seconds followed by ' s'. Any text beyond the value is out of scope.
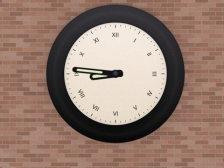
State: 8 h 46 min
